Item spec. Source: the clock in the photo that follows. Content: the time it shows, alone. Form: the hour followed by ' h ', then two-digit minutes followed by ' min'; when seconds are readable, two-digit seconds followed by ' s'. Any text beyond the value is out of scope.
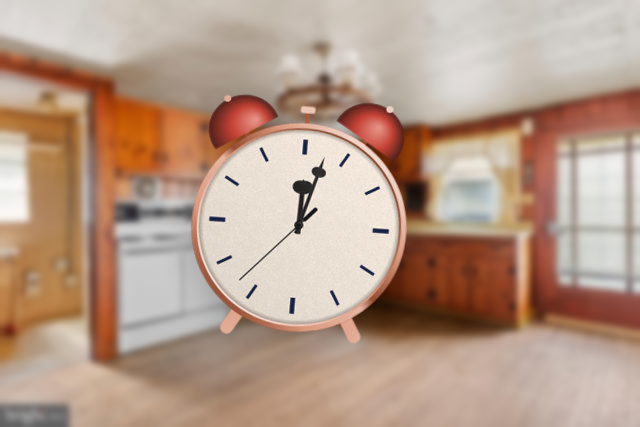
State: 12 h 02 min 37 s
